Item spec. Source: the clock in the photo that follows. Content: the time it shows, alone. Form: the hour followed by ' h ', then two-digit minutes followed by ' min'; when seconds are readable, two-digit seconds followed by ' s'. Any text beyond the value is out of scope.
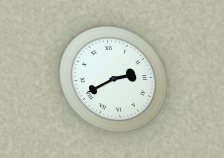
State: 2 h 41 min
